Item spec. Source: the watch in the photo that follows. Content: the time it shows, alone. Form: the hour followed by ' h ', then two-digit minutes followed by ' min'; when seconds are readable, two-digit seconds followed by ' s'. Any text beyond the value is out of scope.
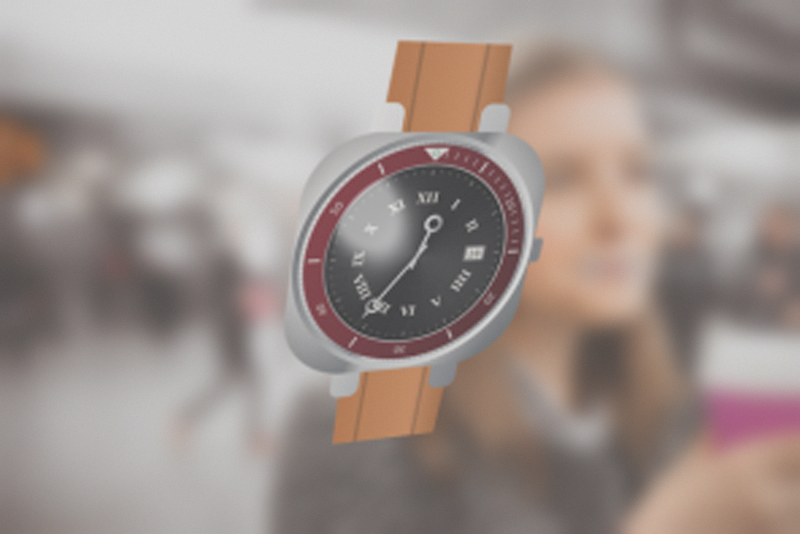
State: 12 h 36 min
